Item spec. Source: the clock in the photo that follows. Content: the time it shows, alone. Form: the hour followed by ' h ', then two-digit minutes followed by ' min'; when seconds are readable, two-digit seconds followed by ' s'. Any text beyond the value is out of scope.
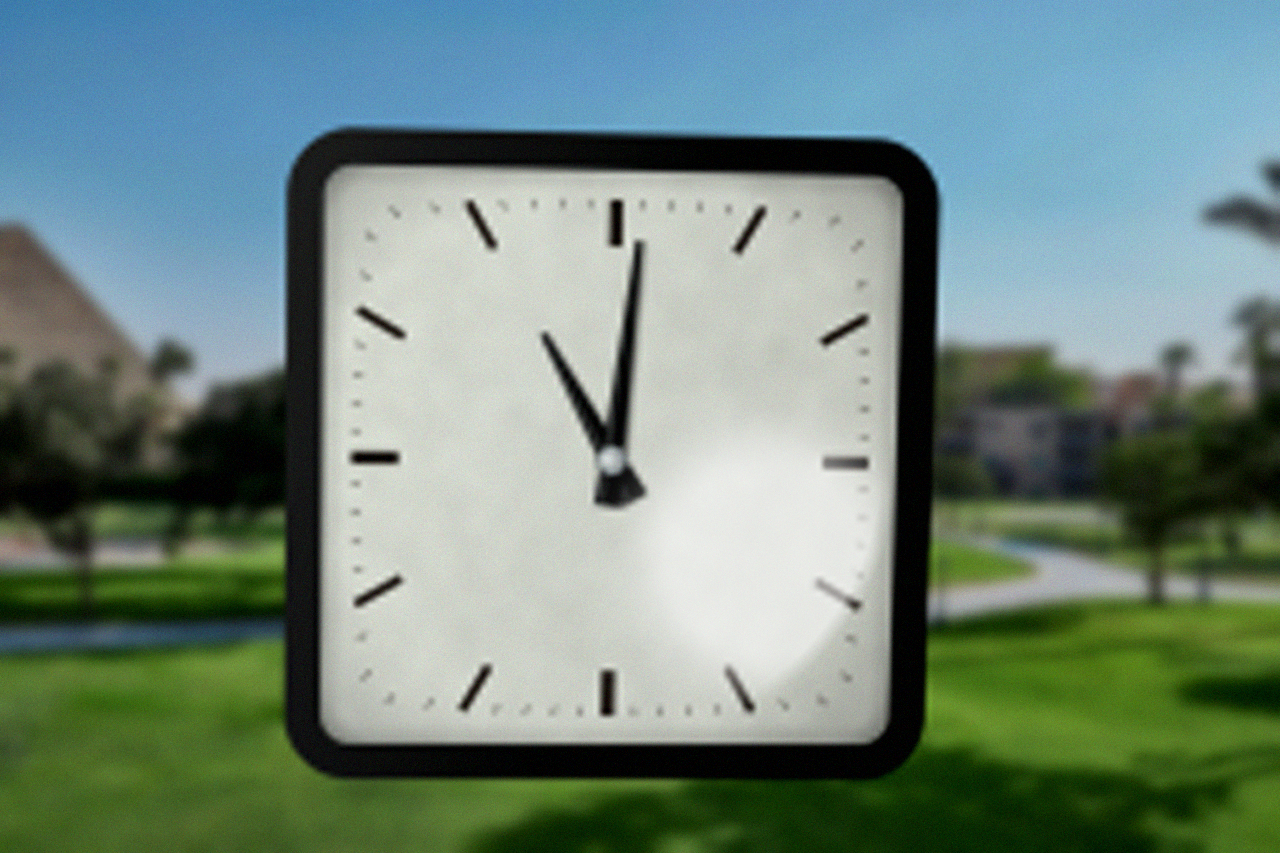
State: 11 h 01 min
